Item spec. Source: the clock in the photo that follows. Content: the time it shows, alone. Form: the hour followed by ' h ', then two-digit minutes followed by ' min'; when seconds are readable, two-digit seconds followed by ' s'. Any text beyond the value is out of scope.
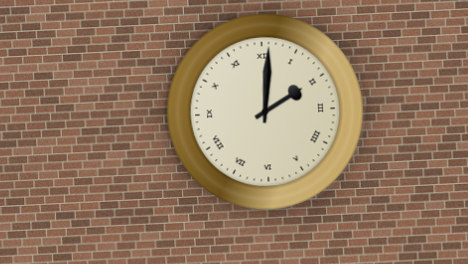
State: 2 h 01 min
